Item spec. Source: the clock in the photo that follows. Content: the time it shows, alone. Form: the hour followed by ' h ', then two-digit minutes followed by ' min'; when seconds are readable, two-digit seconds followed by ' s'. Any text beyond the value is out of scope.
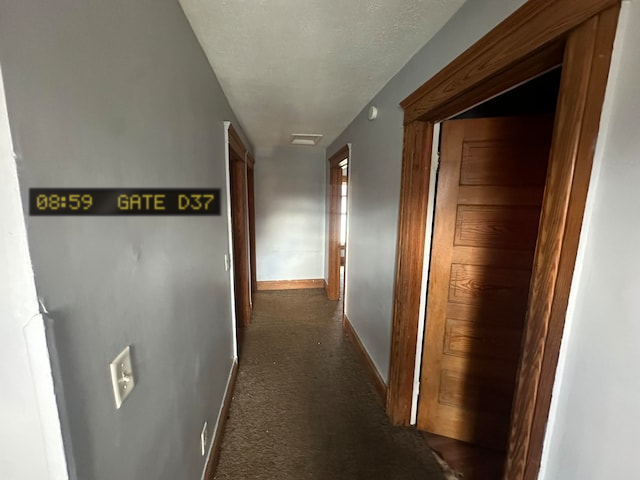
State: 8 h 59 min
